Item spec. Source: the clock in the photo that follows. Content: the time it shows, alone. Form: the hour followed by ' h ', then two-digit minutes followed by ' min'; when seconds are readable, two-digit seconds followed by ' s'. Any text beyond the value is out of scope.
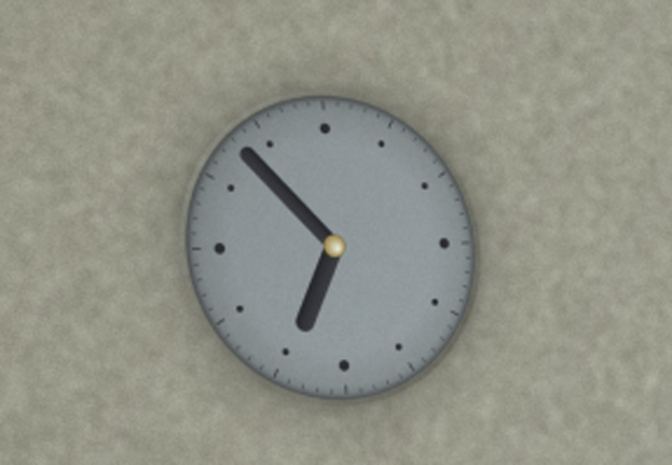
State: 6 h 53 min
